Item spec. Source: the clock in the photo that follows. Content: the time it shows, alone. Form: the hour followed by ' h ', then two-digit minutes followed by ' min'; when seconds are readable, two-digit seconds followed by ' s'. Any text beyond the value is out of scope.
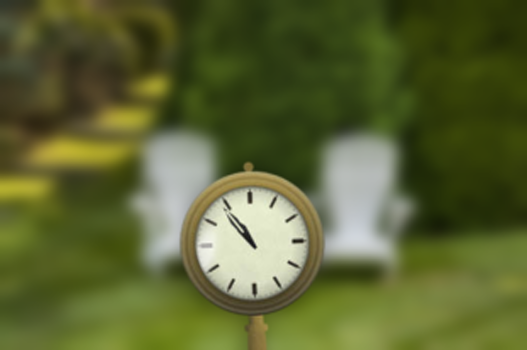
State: 10 h 54 min
